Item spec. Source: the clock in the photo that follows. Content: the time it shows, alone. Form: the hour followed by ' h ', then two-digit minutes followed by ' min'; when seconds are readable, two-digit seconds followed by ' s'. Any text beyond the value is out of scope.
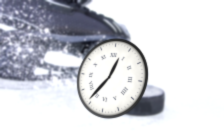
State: 12 h 36 min
